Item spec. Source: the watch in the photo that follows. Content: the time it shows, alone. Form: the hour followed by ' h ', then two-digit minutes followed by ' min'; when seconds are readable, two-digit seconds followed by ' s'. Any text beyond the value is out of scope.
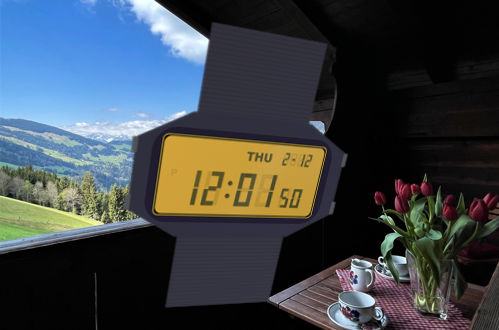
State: 12 h 01 min 50 s
